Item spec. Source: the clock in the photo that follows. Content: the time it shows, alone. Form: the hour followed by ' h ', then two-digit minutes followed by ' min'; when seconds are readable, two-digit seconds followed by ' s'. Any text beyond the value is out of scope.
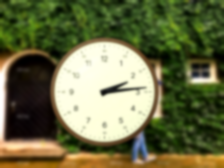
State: 2 h 14 min
